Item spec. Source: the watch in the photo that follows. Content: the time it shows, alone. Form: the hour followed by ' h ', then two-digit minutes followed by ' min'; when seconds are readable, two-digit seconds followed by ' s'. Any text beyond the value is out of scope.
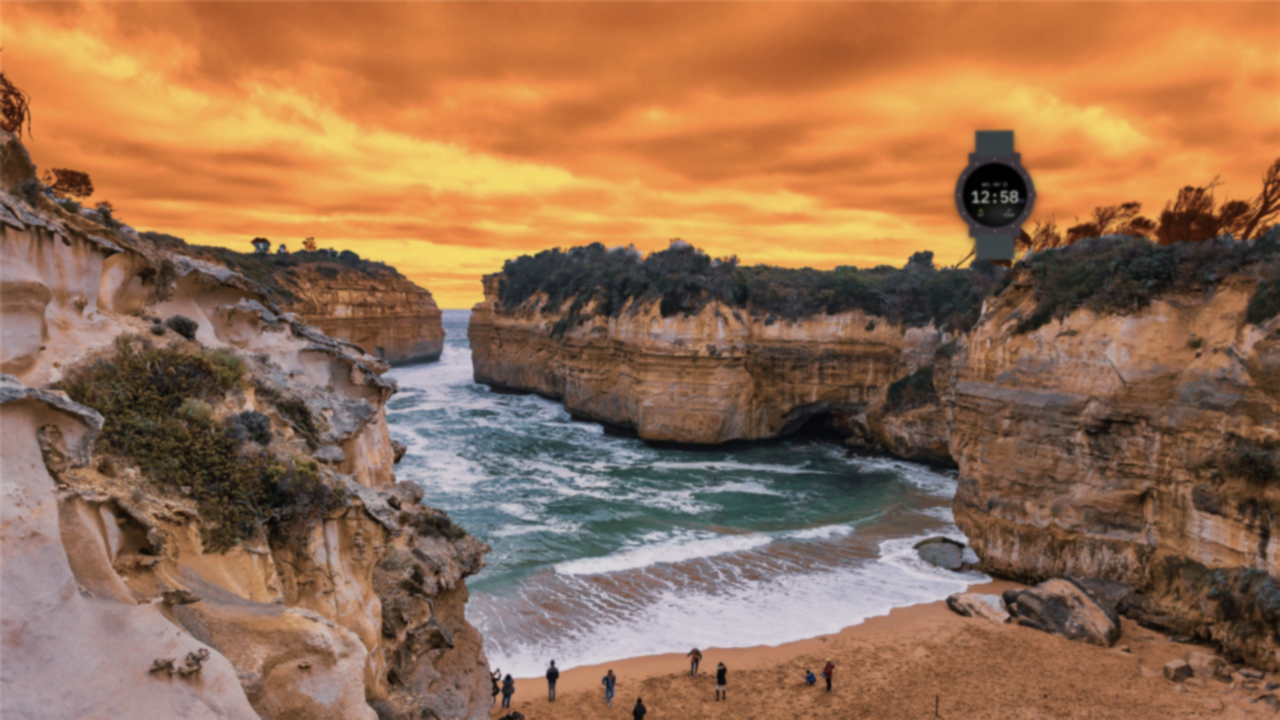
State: 12 h 58 min
